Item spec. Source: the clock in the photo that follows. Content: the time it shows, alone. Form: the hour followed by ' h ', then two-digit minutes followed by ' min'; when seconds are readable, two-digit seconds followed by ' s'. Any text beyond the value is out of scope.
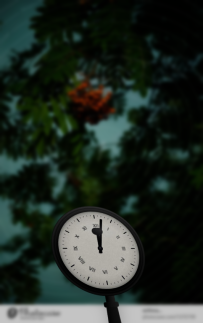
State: 12 h 02 min
